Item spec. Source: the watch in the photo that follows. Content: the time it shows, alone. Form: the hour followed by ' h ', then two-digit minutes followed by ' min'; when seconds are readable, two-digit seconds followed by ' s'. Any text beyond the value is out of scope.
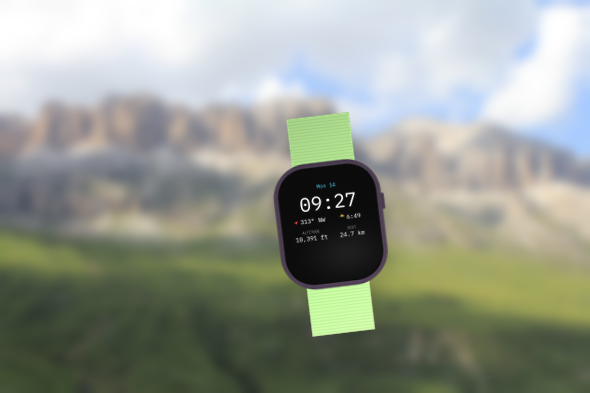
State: 9 h 27 min
